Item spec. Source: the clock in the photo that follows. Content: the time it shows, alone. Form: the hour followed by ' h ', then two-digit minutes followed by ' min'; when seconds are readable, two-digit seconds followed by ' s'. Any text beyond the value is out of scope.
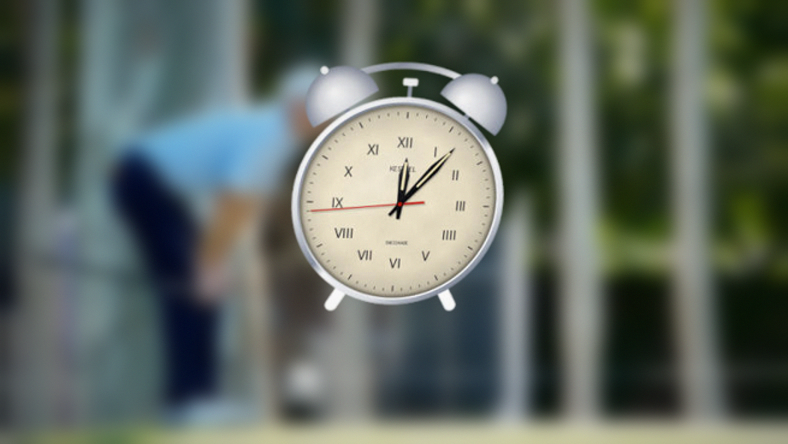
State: 12 h 06 min 44 s
